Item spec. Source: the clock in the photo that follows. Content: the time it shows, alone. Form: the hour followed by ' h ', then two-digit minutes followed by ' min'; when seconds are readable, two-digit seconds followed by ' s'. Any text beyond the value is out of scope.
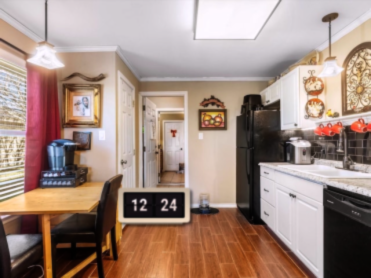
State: 12 h 24 min
